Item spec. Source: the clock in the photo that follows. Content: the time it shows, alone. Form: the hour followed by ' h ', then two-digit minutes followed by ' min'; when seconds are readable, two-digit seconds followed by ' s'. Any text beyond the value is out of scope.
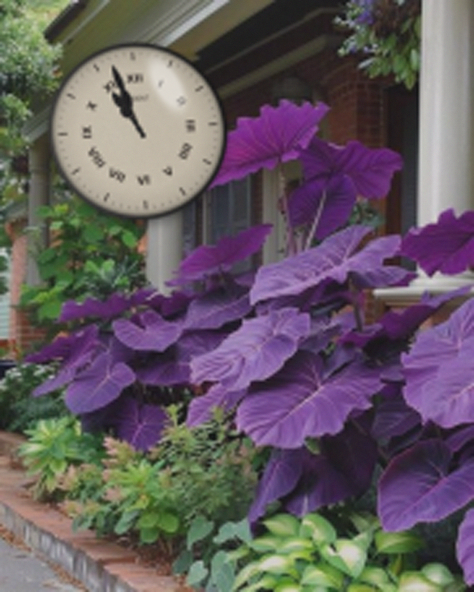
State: 10 h 57 min
